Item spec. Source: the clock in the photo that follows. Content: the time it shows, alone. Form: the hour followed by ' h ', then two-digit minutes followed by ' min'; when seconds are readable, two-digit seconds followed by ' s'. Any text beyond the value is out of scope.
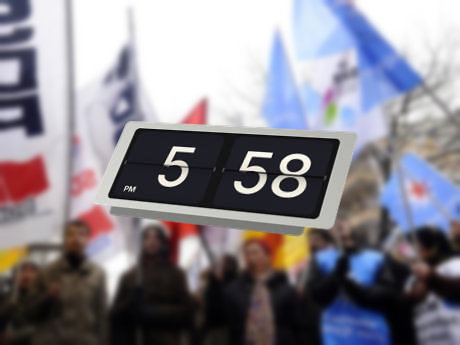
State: 5 h 58 min
